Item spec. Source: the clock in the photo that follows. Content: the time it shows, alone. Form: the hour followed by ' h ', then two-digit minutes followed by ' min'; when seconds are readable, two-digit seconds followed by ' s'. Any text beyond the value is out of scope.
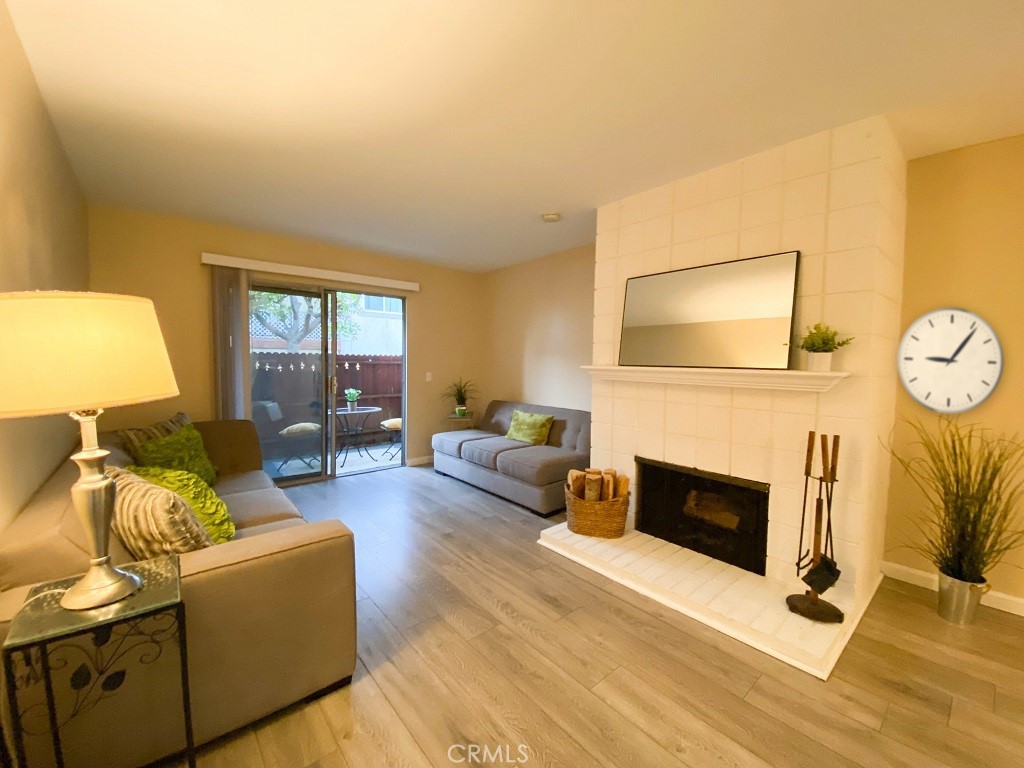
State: 9 h 06 min
